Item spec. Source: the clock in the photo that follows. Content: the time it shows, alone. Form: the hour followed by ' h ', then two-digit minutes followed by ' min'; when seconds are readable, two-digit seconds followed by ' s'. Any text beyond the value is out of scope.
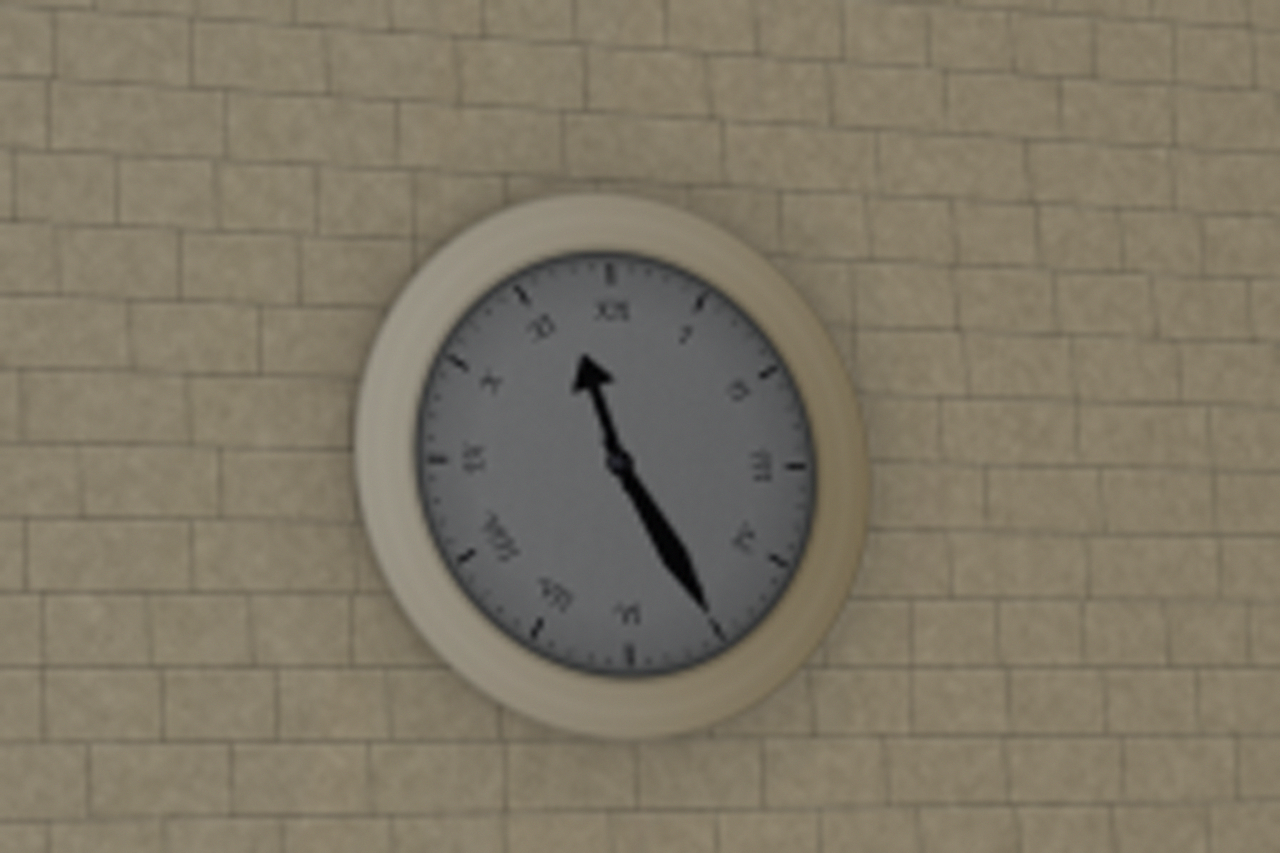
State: 11 h 25 min
